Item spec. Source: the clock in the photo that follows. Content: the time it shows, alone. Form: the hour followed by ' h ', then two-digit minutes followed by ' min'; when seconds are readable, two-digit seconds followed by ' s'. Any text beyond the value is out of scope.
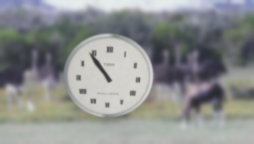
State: 10 h 54 min
